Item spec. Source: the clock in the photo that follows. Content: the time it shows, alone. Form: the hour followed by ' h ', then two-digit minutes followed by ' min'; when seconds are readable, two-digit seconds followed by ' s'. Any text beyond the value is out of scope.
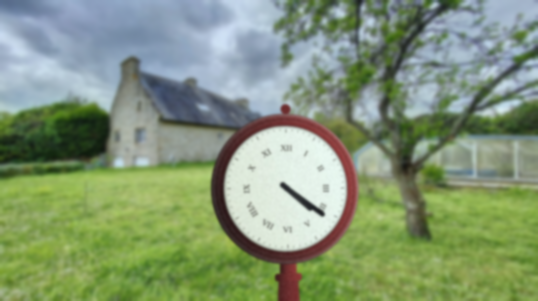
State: 4 h 21 min
